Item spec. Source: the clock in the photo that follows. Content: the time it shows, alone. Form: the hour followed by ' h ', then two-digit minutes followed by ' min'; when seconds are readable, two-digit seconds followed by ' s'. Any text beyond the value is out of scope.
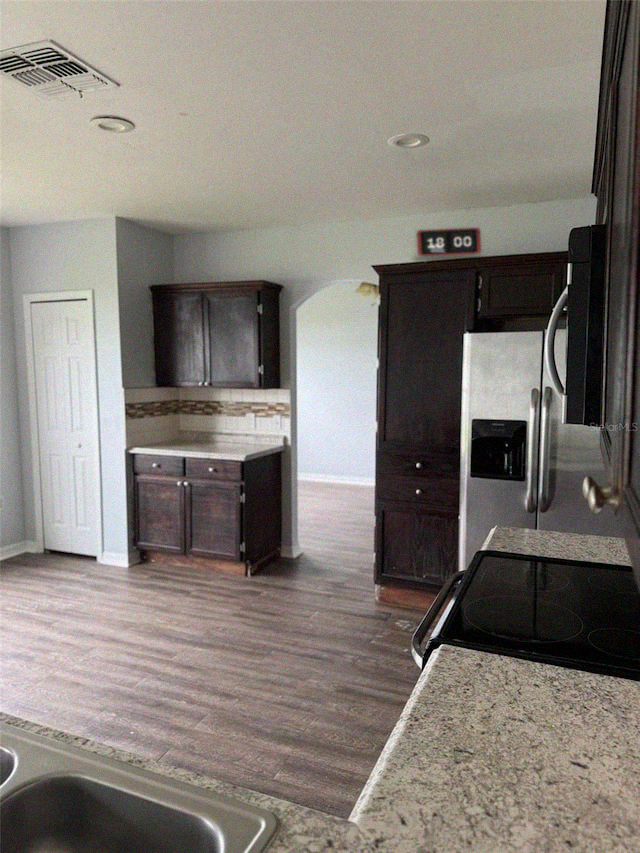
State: 18 h 00 min
